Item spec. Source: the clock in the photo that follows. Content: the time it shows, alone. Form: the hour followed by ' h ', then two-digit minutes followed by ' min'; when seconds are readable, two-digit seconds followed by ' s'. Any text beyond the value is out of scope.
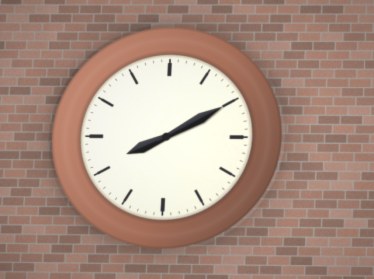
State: 8 h 10 min
